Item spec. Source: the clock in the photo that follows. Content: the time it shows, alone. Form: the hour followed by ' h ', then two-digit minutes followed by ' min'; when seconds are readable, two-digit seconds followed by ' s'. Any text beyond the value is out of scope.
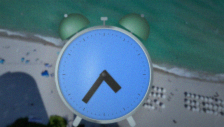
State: 4 h 36 min
